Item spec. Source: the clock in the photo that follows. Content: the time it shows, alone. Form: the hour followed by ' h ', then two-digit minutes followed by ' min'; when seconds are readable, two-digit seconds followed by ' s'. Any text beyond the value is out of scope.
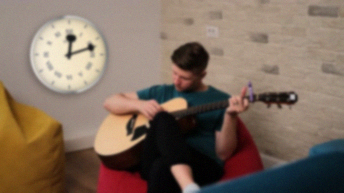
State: 12 h 12 min
